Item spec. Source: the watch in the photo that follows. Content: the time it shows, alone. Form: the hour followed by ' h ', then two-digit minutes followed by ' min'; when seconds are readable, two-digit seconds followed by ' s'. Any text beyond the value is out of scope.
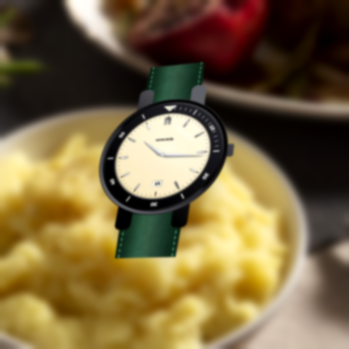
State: 10 h 16 min
